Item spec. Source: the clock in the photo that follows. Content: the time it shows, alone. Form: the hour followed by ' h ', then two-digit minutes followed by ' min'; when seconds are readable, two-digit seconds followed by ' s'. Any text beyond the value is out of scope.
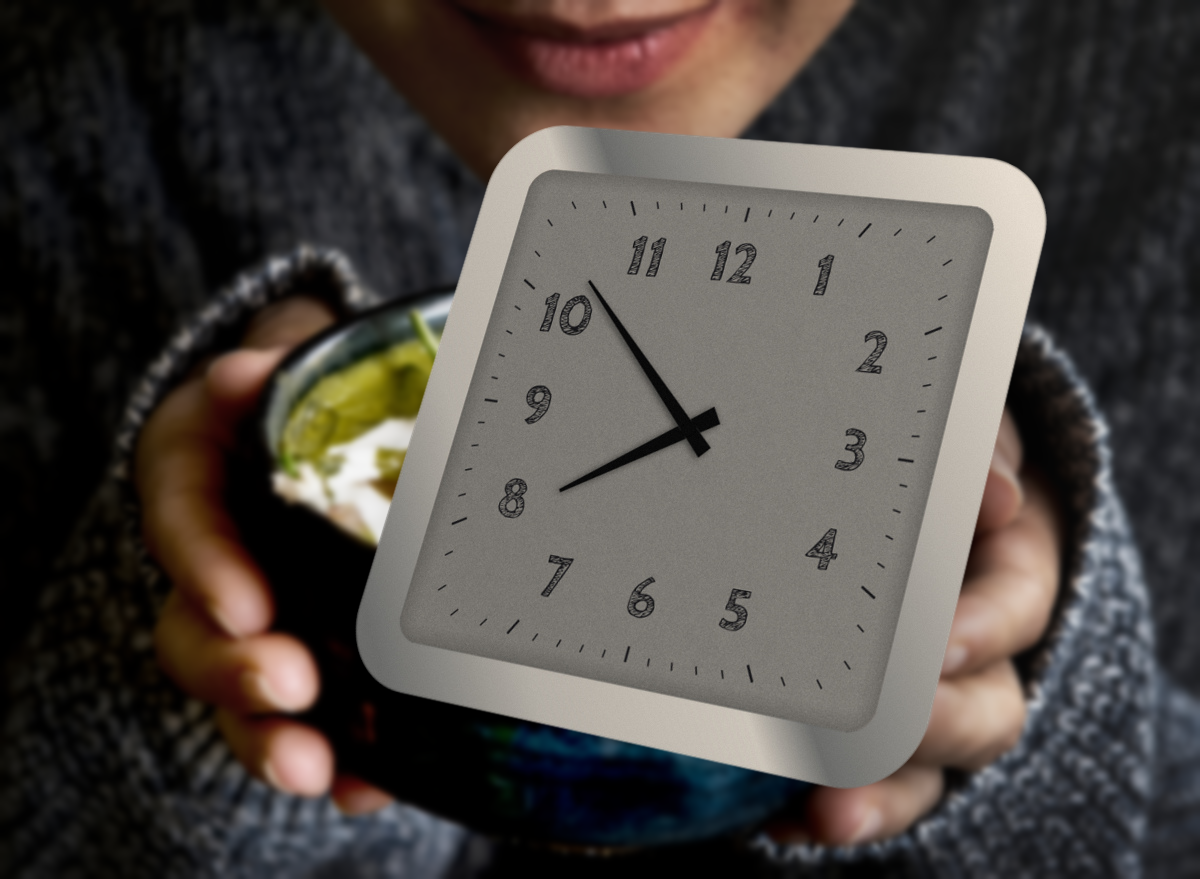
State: 7 h 52 min
